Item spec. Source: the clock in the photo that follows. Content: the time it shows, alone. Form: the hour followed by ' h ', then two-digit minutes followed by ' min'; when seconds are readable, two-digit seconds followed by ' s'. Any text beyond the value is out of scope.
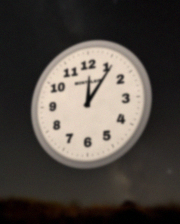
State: 12 h 06 min
